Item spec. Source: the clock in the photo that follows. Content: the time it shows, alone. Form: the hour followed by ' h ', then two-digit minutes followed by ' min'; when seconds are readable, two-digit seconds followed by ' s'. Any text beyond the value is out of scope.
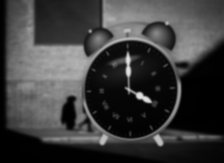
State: 4 h 00 min
